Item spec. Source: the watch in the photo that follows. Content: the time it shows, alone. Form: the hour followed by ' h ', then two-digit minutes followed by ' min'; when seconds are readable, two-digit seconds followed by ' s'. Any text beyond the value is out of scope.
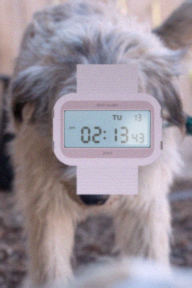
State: 2 h 13 min 43 s
